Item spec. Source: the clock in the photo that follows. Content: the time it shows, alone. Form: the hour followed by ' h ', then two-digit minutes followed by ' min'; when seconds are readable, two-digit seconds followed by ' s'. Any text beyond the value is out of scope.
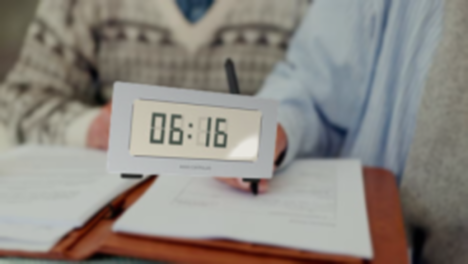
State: 6 h 16 min
